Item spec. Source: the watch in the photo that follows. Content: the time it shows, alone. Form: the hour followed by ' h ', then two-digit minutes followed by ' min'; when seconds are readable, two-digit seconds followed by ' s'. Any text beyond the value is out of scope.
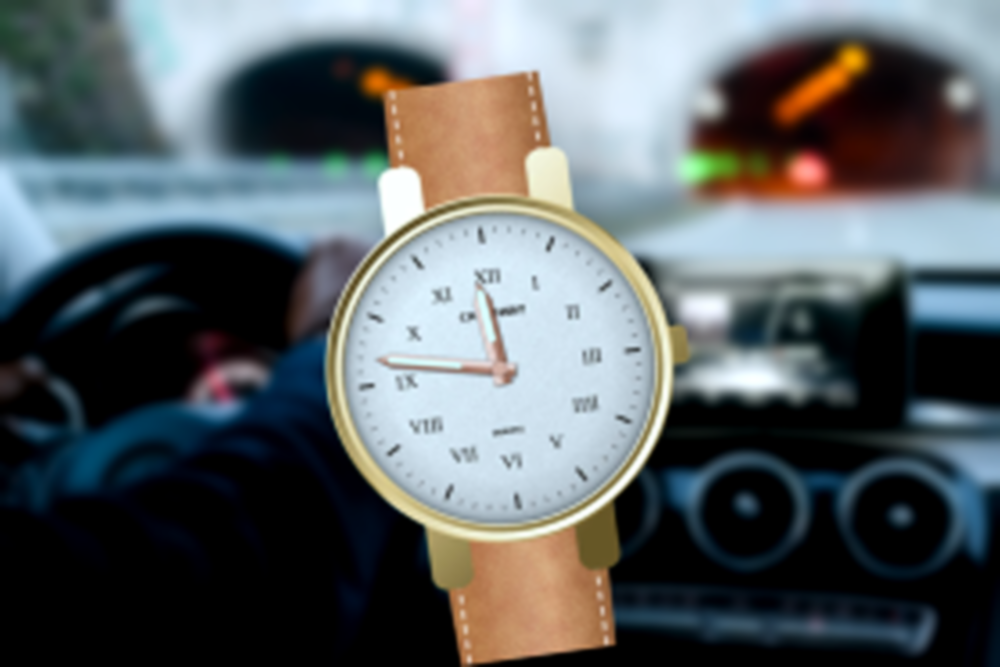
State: 11 h 47 min
